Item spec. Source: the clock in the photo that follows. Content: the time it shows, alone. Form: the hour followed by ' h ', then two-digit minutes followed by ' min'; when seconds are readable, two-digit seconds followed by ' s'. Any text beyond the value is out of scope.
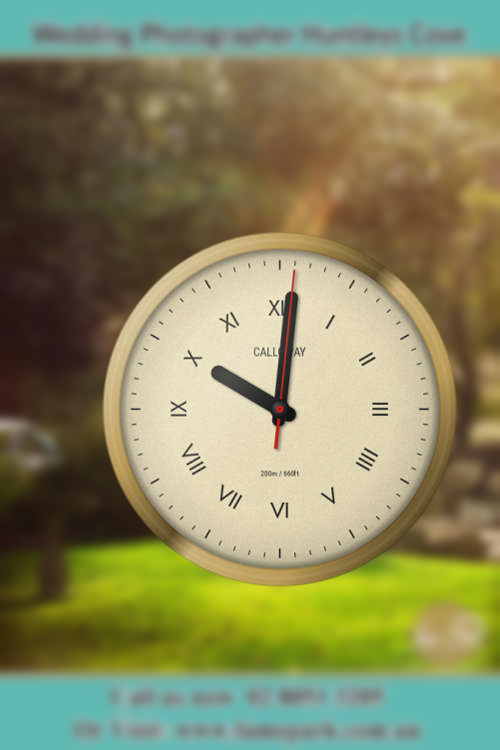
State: 10 h 01 min 01 s
